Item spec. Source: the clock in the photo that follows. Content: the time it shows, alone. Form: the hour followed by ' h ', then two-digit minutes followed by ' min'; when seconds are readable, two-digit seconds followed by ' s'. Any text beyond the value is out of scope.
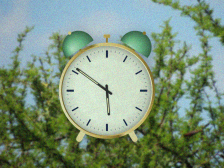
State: 5 h 51 min
